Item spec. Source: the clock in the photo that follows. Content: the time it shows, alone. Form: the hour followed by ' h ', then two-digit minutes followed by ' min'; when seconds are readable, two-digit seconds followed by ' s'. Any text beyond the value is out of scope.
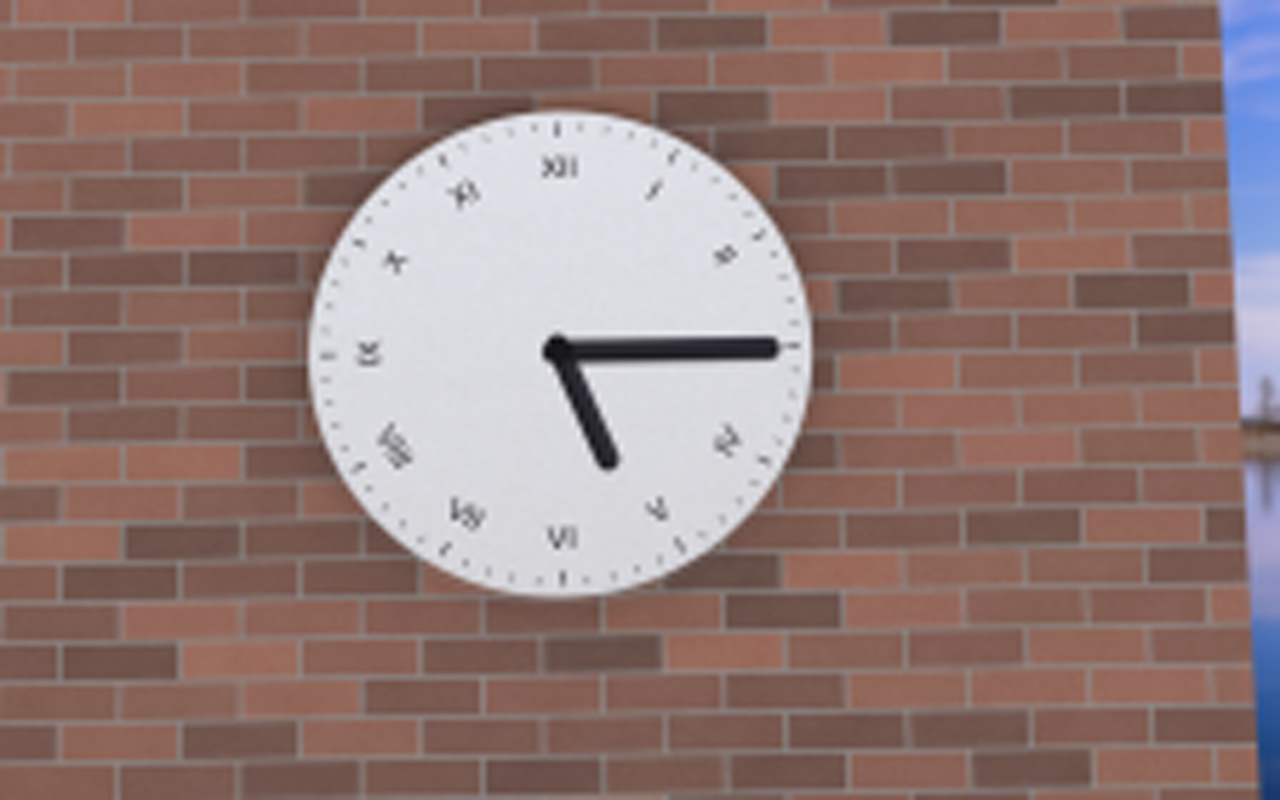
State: 5 h 15 min
